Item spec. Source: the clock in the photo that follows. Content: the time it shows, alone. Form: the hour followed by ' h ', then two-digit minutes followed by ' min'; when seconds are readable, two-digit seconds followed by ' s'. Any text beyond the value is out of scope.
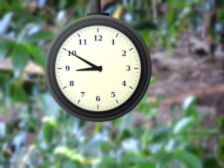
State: 8 h 50 min
